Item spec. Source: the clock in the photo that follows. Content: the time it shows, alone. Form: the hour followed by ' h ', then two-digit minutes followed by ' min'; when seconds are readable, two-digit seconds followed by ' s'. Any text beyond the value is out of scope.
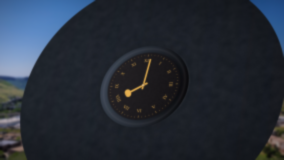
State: 8 h 01 min
